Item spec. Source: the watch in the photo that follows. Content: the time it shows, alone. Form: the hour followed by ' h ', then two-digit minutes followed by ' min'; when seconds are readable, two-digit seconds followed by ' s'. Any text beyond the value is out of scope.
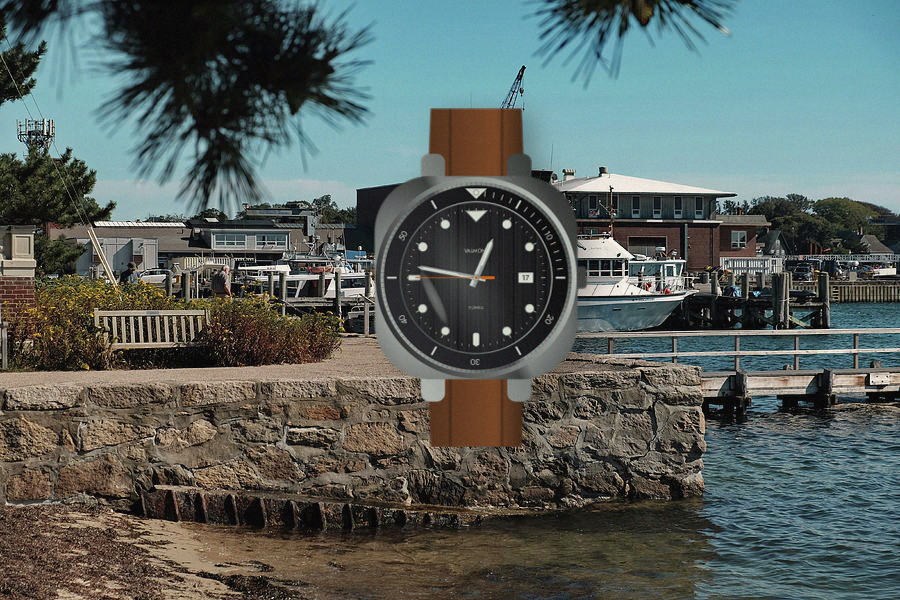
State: 12 h 46 min 45 s
